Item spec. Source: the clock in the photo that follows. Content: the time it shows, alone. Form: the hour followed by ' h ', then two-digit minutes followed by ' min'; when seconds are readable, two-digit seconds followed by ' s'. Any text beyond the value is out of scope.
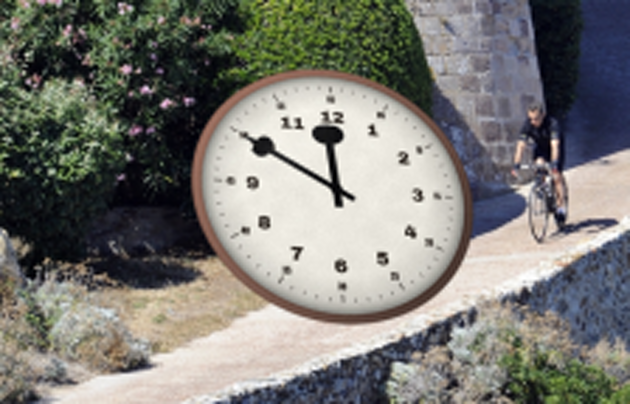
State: 11 h 50 min
